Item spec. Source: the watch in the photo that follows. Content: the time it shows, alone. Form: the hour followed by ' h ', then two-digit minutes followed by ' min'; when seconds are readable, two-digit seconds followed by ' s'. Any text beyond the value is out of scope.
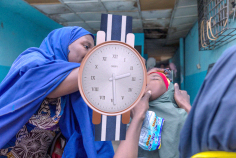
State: 2 h 29 min
